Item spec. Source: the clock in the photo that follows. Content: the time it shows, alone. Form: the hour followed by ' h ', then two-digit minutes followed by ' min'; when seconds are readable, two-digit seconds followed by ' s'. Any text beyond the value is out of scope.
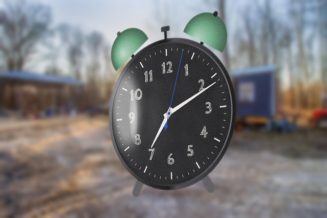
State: 7 h 11 min 03 s
